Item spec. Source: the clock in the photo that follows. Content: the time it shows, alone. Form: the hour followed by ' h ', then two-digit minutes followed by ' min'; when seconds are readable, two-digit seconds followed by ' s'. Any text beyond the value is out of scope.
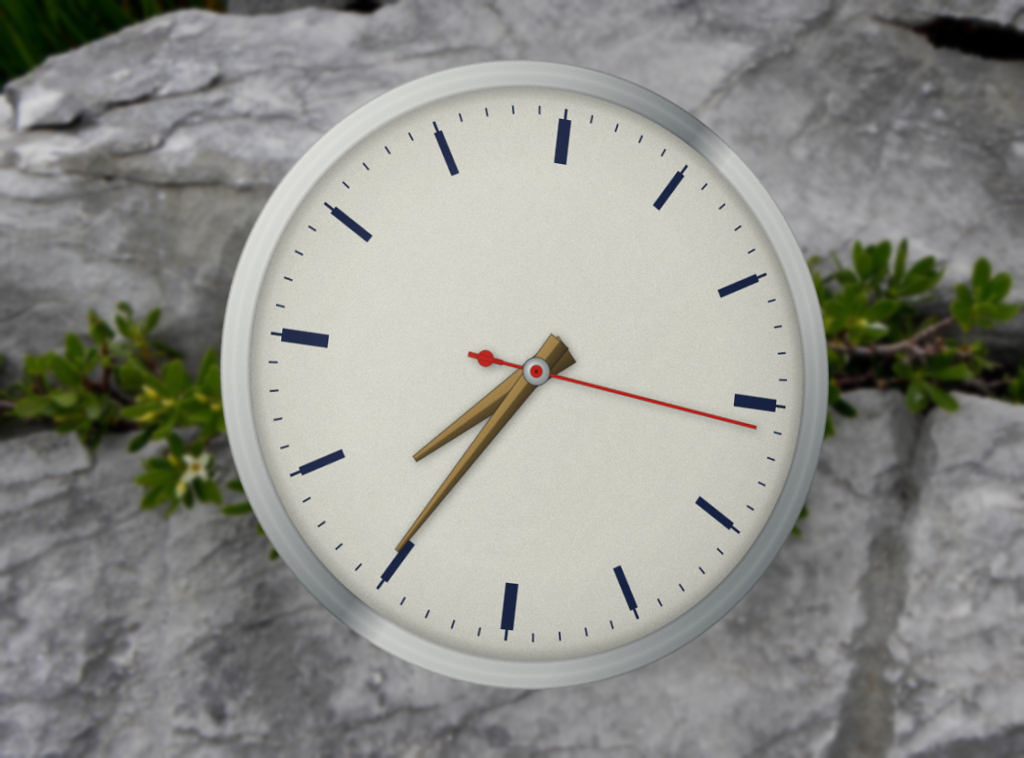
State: 7 h 35 min 16 s
